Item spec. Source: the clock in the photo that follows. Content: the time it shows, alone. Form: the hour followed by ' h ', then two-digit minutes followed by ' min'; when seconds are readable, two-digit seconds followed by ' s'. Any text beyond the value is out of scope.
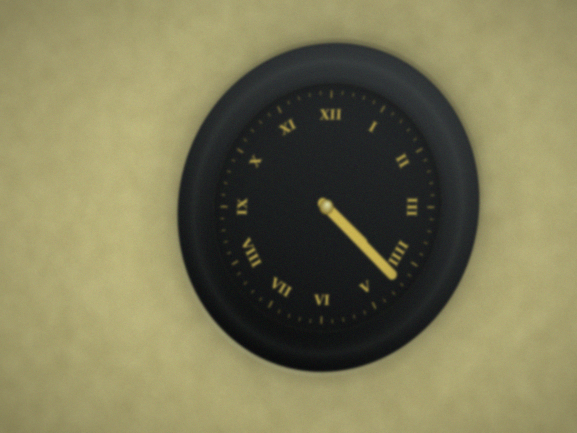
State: 4 h 22 min
